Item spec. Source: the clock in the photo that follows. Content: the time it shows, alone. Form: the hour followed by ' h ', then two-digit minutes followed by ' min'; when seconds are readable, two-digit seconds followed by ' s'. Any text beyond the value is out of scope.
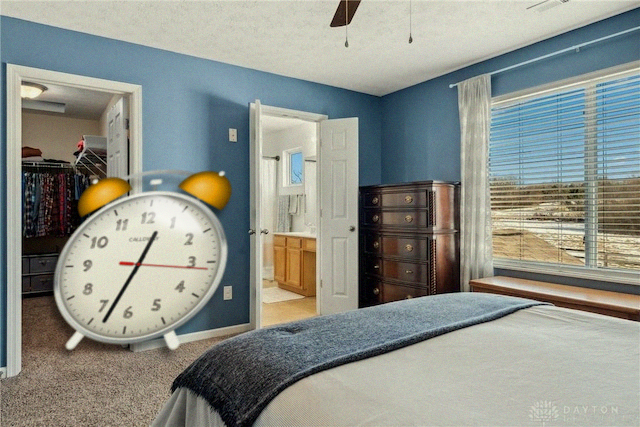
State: 12 h 33 min 16 s
